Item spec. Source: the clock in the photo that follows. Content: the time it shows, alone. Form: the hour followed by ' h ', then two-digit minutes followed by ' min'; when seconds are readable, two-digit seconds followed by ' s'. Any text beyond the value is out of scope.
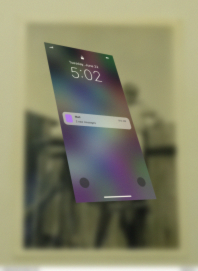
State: 5 h 02 min
